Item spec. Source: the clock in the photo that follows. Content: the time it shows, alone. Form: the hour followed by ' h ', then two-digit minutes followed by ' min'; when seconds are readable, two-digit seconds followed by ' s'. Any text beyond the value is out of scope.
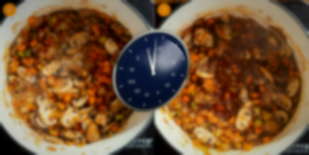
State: 10 h 58 min
